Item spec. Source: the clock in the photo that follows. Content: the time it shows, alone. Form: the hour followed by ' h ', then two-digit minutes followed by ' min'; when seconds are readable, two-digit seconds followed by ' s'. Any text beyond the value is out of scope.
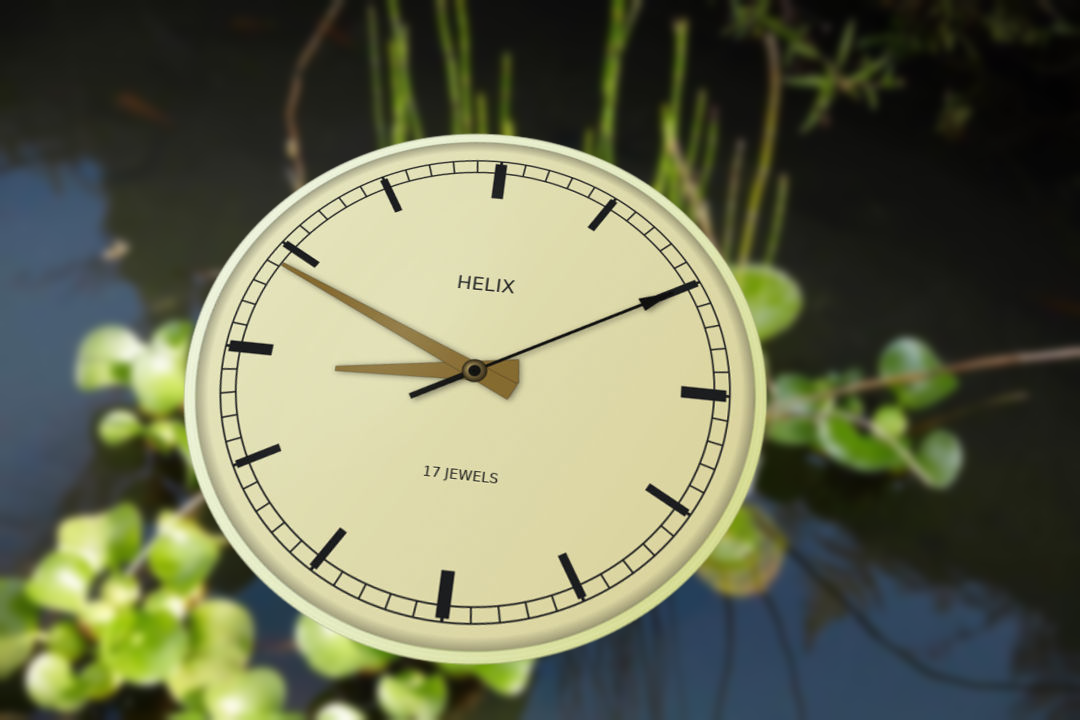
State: 8 h 49 min 10 s
